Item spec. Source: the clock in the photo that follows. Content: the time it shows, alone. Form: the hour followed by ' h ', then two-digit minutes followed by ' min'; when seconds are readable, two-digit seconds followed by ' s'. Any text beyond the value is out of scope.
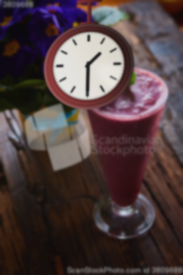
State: 1 h 30 min
